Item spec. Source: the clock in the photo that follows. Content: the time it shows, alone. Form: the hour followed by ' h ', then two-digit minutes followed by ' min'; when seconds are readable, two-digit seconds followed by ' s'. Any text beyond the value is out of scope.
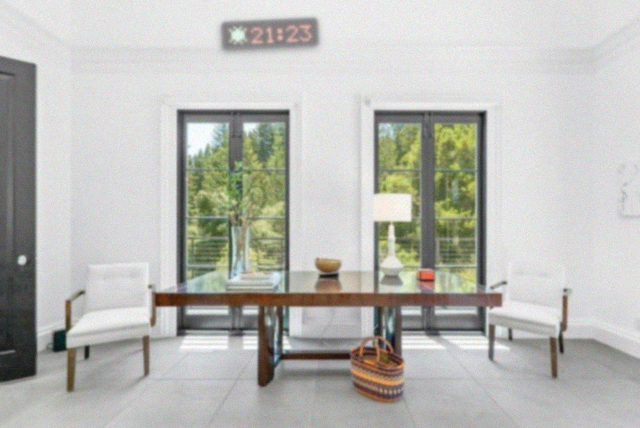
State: 21 h 23 min
